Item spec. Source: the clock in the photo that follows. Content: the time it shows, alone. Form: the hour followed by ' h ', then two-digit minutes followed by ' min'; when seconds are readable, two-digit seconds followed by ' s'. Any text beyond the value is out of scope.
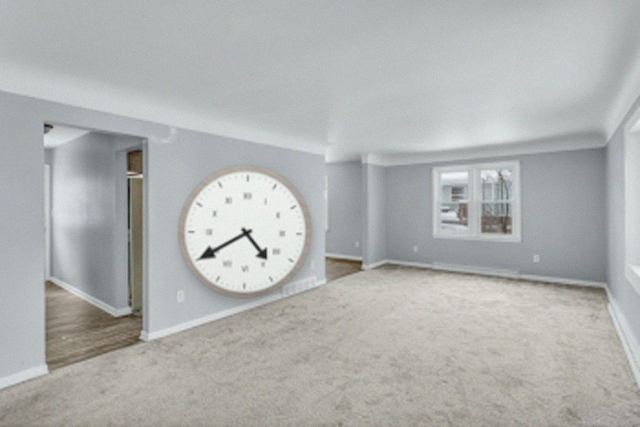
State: 4 h 40 min
